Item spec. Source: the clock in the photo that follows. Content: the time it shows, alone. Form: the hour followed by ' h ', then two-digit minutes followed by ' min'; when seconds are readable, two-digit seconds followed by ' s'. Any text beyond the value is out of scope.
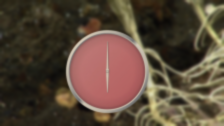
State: 6 h 00 min
